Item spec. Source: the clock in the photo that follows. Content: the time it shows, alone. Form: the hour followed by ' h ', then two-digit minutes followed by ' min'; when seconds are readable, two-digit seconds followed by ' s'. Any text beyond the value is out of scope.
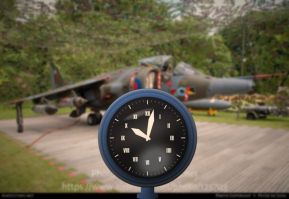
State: 10 h 02 min
